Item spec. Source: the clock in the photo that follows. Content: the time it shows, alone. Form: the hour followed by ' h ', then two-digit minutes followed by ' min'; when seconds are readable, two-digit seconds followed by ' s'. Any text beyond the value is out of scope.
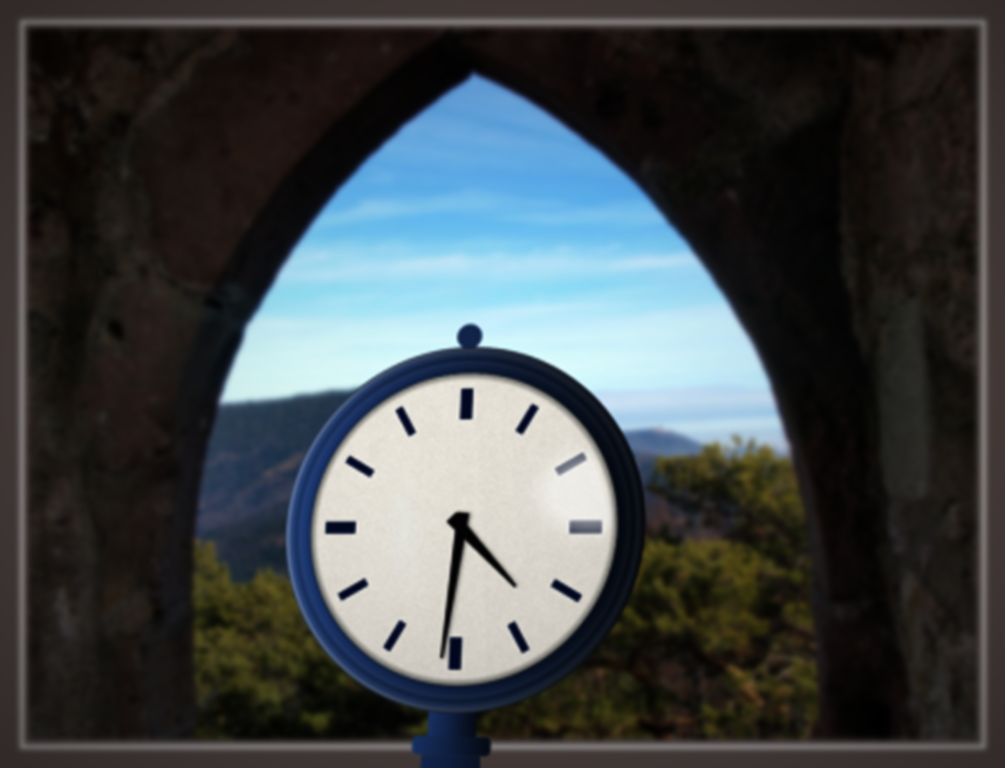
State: 4 h 31 min
